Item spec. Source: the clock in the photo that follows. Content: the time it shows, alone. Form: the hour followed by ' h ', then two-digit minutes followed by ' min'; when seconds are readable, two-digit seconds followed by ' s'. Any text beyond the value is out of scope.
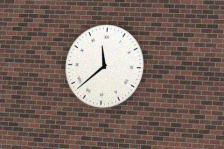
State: 11 h 38 min
